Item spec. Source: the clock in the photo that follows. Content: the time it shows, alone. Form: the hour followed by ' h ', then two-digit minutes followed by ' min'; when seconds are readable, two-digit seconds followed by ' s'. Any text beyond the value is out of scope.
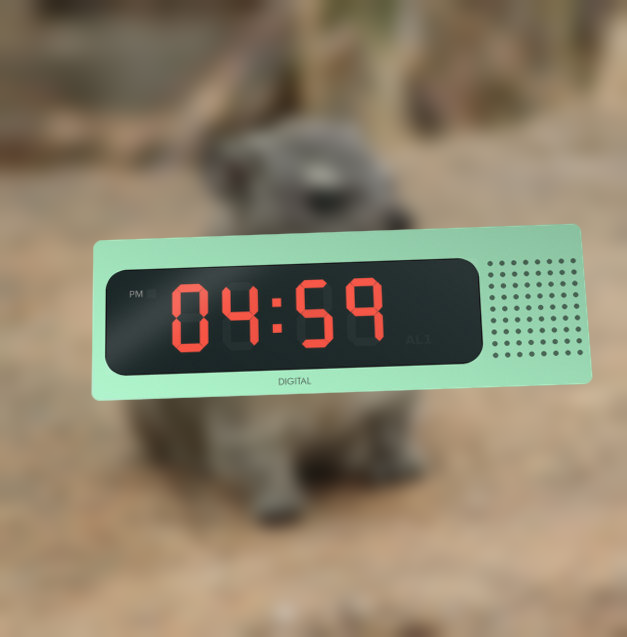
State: 4 h 59 min
